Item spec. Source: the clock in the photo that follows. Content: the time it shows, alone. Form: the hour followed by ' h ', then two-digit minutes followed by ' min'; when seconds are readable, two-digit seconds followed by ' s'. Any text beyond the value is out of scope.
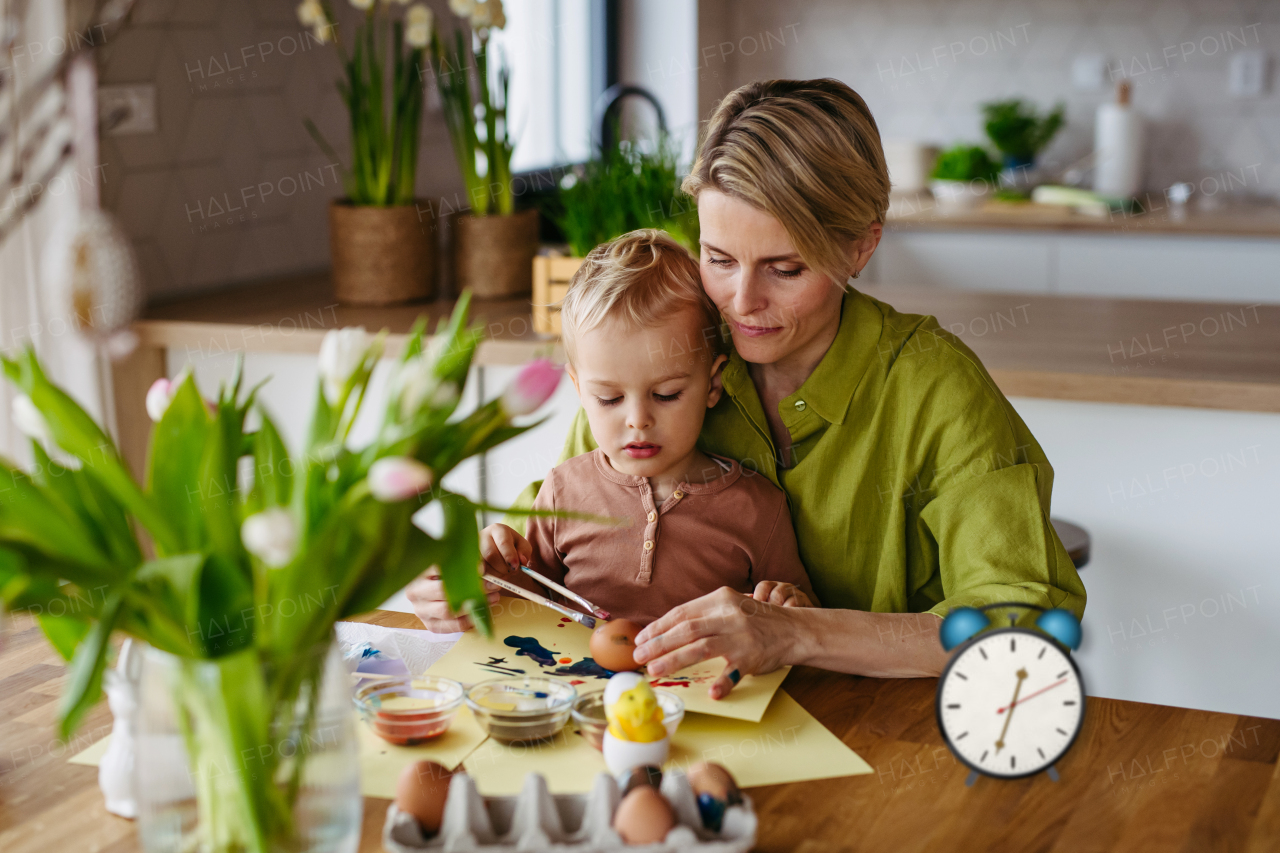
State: 12 h 33 min 11 s
